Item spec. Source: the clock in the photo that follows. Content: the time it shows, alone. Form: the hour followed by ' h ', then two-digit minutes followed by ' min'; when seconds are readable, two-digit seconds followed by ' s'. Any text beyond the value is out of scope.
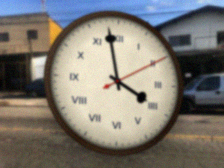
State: 3 h 58 min 10 s
